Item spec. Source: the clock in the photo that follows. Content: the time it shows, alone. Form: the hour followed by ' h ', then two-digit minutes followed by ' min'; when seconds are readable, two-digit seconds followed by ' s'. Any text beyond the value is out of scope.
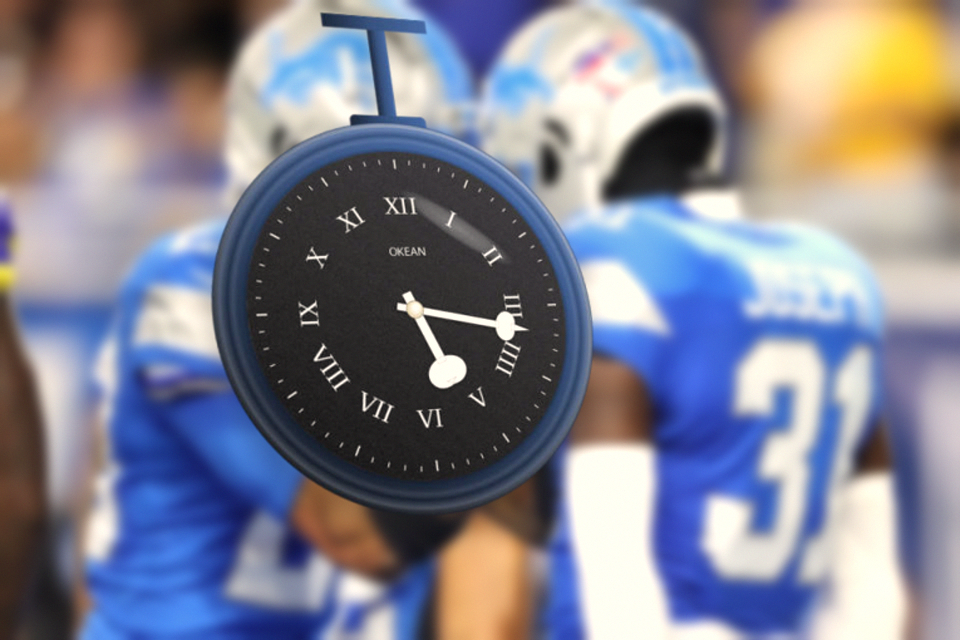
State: 5 h 17 min
